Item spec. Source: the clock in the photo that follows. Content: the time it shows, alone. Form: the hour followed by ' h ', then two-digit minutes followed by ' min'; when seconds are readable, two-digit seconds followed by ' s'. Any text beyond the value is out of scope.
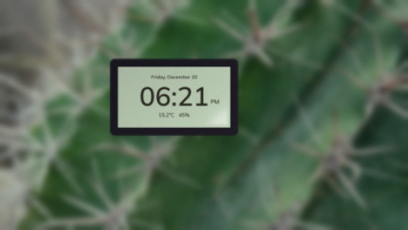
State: 6 h 21 min
